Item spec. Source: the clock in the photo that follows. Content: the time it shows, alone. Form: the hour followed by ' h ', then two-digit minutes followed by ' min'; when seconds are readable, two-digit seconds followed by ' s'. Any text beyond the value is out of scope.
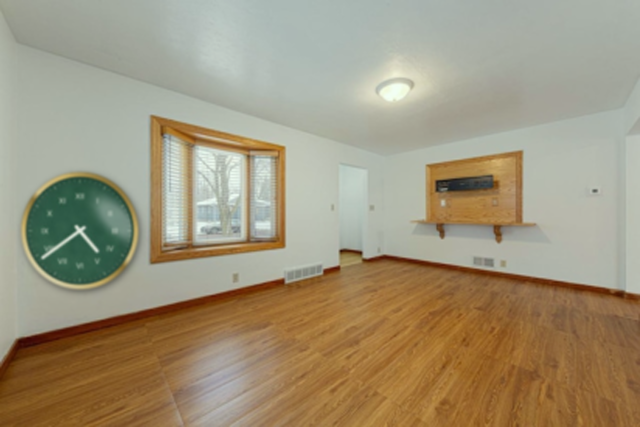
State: 4 h 39 min
